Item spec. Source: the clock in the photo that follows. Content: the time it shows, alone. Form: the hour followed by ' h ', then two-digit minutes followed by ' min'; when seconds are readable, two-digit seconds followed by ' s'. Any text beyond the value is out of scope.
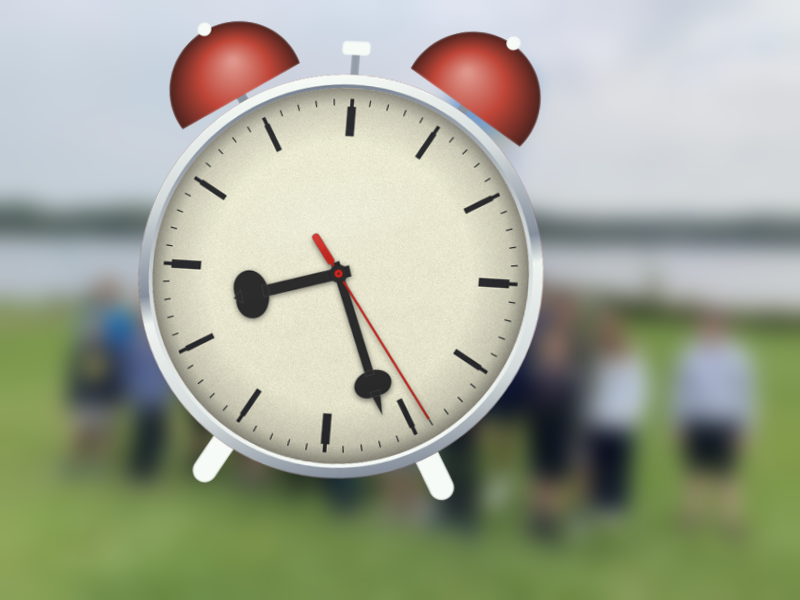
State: 8 h 26 min 24 s
